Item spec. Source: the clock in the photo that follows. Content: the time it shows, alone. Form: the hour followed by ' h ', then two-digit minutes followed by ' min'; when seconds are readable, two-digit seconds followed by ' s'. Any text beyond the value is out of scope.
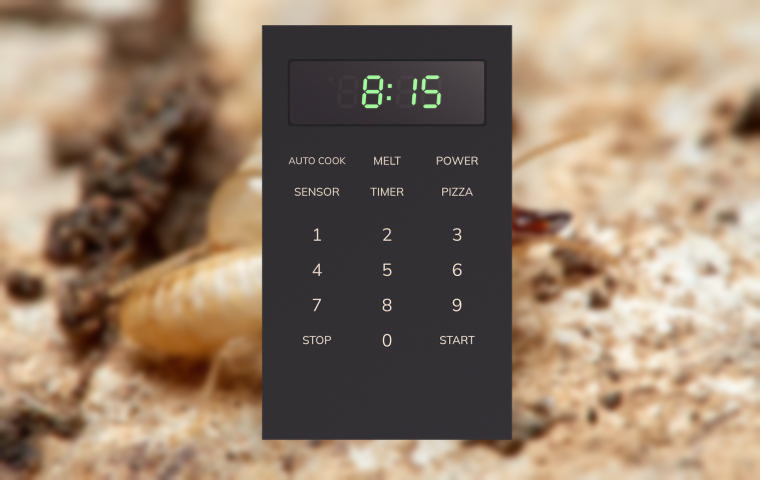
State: 8 h 15 min
